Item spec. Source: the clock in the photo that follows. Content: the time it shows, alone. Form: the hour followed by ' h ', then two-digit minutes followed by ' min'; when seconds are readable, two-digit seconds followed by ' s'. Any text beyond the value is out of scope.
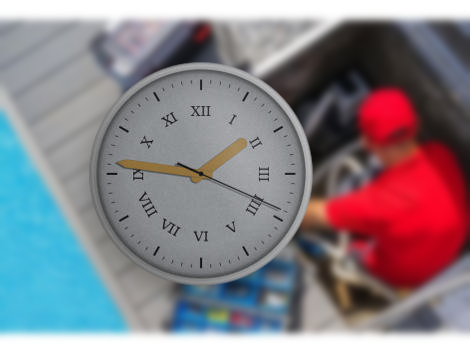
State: 1 h 46 min 19 s
